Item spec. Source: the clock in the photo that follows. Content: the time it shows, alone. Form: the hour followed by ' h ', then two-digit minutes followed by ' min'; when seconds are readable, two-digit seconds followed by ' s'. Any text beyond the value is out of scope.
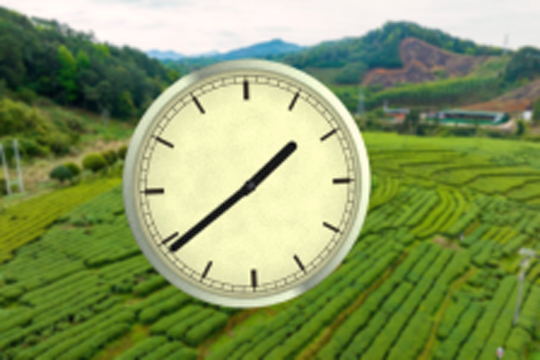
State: 1 h 39 min
